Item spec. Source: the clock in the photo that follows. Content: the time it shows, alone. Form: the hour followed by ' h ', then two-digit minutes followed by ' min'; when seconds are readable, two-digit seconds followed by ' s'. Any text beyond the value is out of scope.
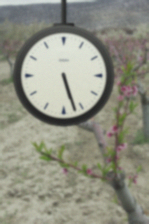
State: 5 h 27 min
